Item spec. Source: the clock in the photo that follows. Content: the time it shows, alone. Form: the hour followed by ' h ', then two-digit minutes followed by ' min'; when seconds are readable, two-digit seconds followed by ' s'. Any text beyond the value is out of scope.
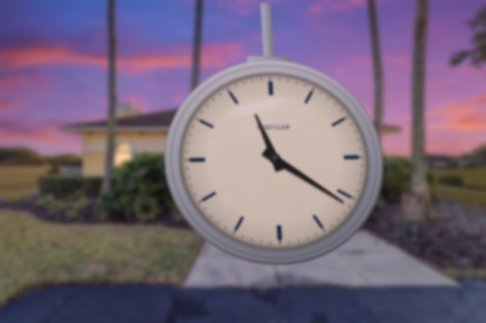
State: 11 h 21 min
